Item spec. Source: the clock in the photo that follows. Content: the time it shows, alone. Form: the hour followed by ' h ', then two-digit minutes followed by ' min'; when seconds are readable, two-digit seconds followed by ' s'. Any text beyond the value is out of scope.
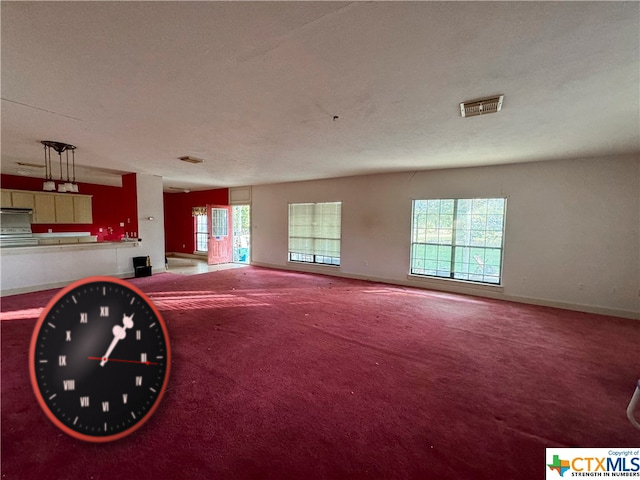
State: 1 h 06 min 16 s
